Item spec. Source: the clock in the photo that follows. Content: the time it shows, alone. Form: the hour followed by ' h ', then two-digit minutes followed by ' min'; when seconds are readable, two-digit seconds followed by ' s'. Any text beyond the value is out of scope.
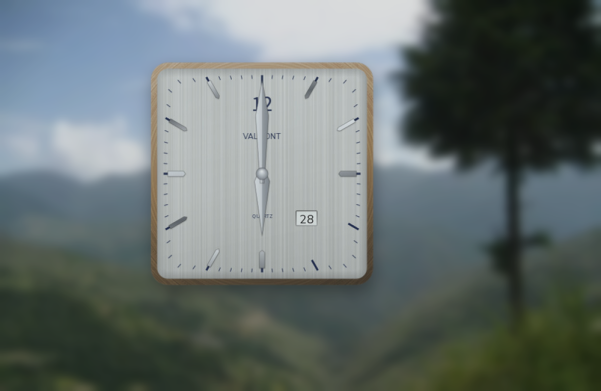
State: 6 h 00 min
